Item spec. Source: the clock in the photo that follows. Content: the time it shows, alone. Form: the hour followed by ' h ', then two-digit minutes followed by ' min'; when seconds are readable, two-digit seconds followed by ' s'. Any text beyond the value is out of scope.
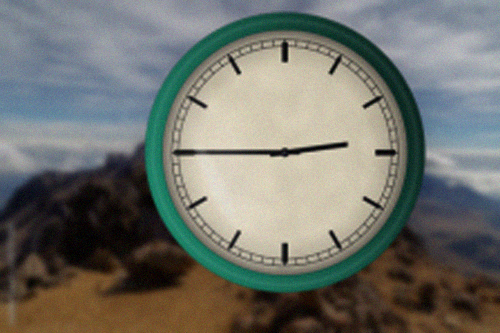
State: 2 h 45 min
